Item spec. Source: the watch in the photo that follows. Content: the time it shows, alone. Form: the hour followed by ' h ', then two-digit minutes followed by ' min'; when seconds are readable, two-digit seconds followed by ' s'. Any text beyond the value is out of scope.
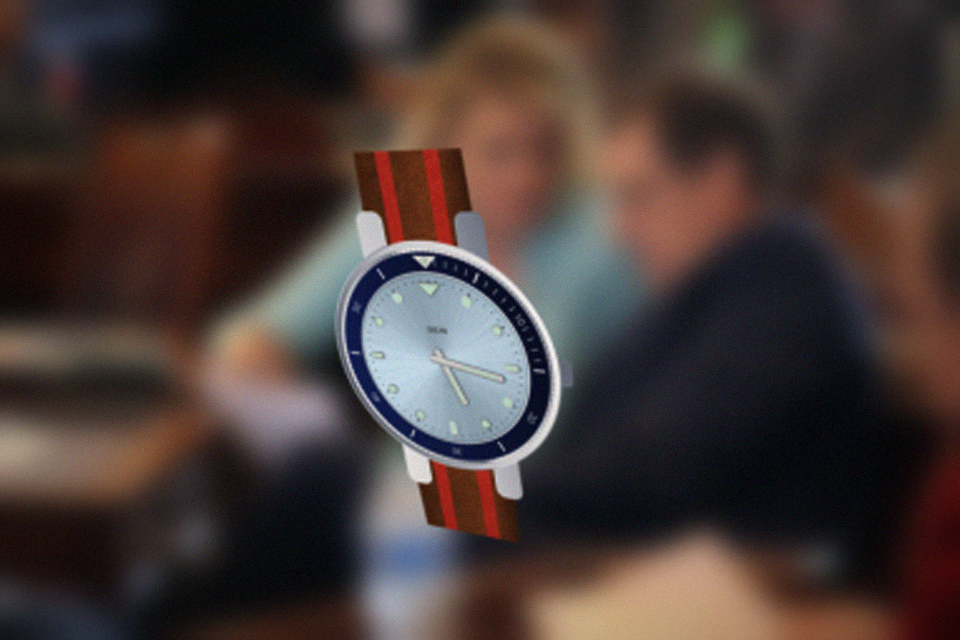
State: 5 h 17 min
